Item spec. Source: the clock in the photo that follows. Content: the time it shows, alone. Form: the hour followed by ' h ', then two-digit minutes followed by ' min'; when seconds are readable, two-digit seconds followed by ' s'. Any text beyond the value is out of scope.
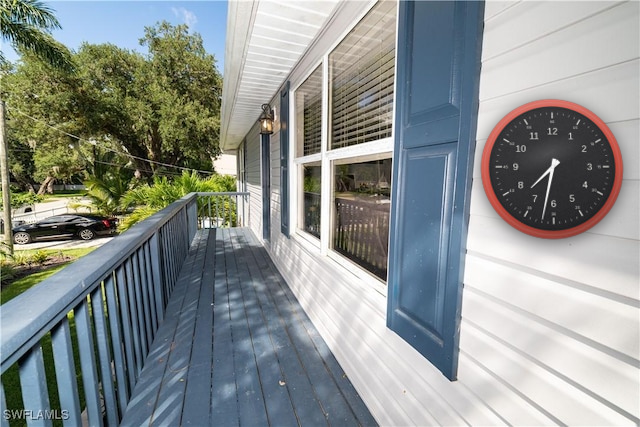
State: 7 h 32 min
